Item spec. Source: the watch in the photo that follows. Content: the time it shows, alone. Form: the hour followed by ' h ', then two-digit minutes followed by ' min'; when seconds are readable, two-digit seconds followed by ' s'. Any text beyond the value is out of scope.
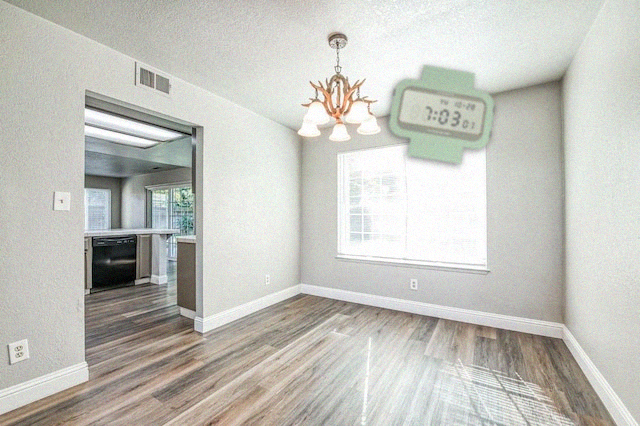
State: 7 h 03 min
